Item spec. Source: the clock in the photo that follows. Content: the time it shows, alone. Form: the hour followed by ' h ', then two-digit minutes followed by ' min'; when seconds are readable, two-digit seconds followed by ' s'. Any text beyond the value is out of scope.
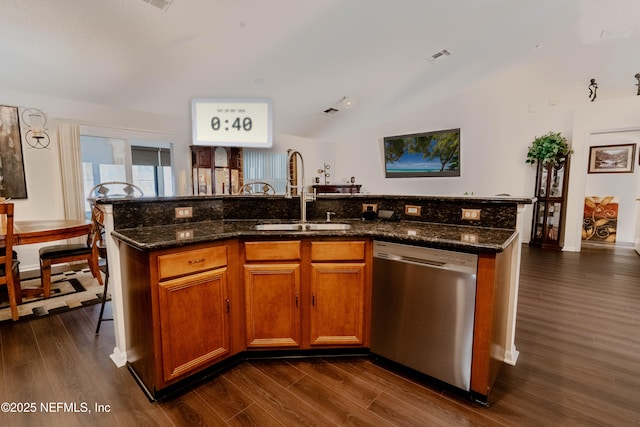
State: 0 h 40 min
